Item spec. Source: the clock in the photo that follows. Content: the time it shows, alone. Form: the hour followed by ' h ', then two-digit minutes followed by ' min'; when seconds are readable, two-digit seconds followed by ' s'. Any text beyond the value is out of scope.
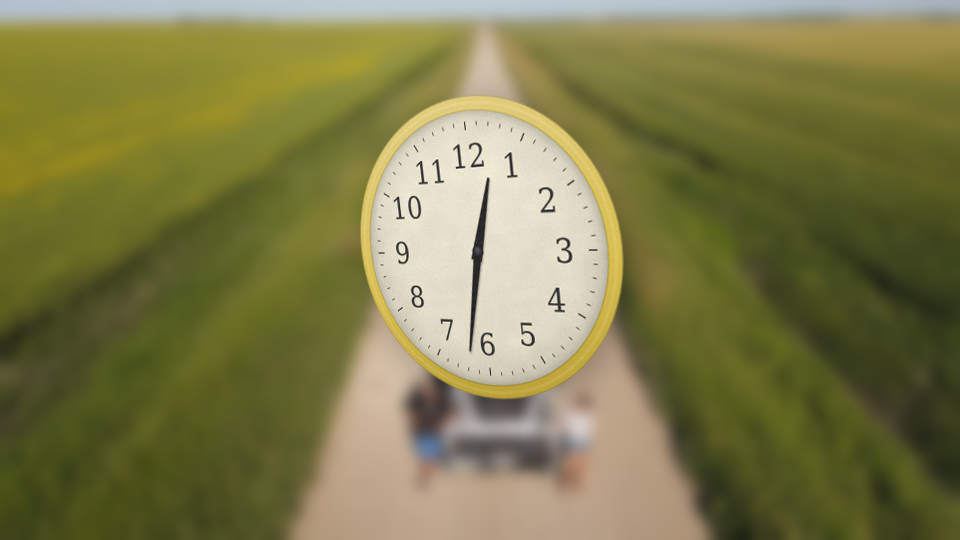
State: 12 h 32 min
